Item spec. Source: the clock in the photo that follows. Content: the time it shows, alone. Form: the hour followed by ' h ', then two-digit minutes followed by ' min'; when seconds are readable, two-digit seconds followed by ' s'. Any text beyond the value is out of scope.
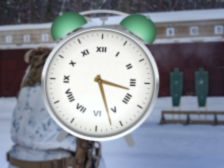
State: 3 h 27 min
